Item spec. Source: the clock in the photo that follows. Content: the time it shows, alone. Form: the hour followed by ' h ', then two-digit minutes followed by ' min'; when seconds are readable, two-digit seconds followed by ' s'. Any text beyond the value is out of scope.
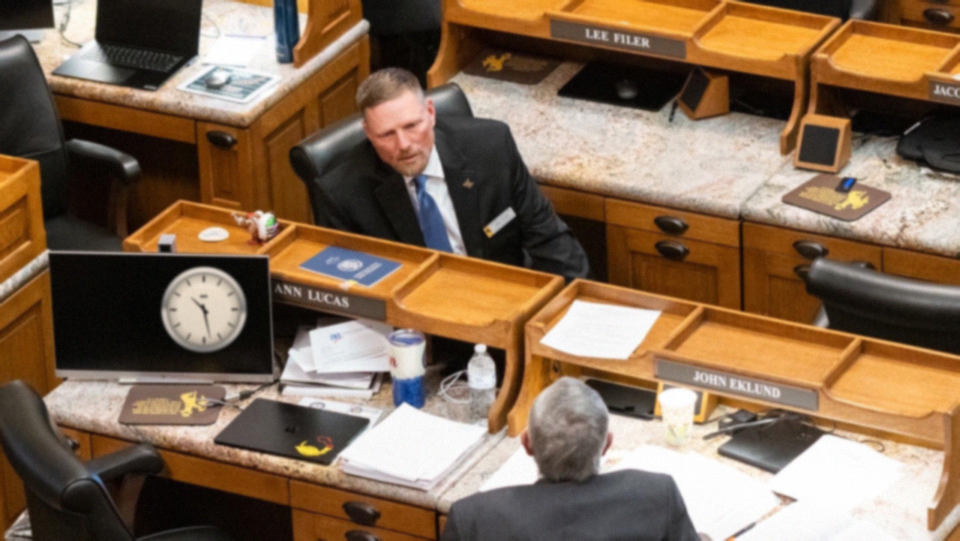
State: 10 h 28 min
